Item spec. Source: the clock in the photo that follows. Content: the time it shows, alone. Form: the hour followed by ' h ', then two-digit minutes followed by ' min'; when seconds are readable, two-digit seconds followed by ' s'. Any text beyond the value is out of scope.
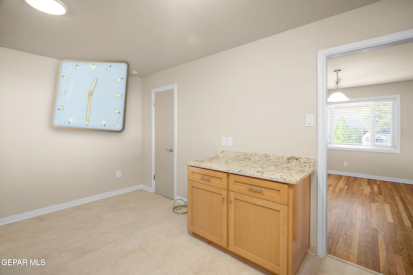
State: 12 h 30 min
